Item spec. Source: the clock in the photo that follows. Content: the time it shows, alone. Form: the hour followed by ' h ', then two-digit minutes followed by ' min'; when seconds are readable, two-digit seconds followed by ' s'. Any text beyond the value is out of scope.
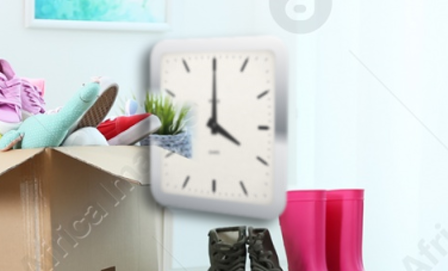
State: 4 h 00 min
